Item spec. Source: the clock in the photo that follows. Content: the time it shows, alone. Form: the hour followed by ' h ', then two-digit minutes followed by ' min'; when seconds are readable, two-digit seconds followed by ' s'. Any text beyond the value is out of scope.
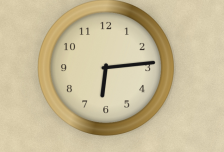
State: 6 h 14 min
